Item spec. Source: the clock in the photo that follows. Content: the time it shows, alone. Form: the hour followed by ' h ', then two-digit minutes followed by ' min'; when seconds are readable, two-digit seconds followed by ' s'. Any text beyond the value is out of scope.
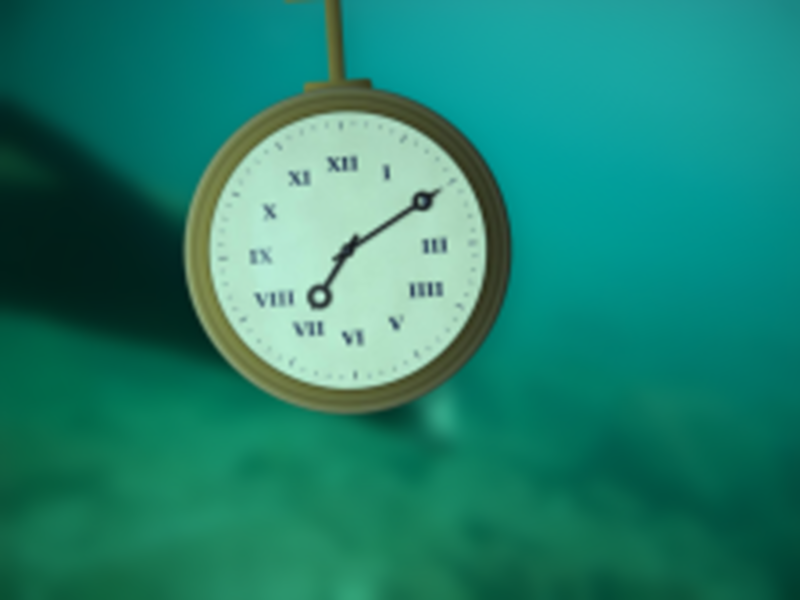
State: 7 h 10 min
